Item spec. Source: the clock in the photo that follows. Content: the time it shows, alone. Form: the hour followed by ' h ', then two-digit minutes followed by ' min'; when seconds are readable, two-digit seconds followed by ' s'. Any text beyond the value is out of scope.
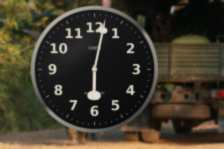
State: 6 h 02 min
